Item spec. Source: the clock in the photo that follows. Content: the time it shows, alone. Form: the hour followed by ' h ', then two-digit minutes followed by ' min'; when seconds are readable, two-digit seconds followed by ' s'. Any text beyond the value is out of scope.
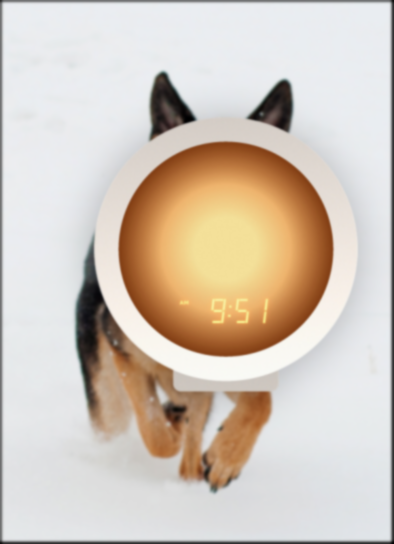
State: 9 h 51 min
